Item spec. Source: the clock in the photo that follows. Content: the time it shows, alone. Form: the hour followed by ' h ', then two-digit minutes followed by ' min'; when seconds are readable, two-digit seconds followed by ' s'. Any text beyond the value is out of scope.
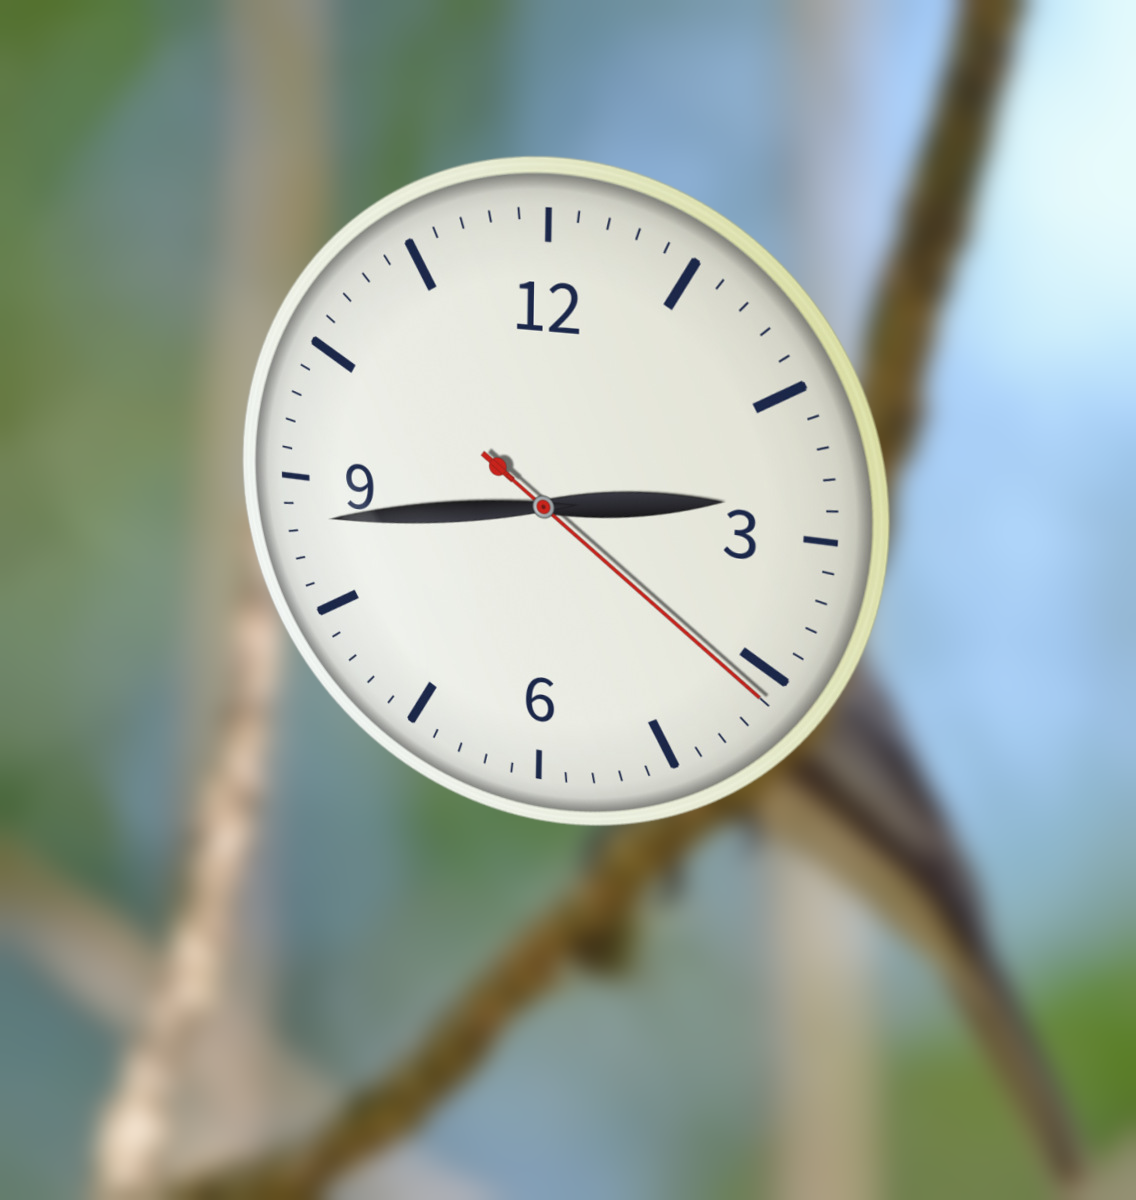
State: 2 h 43 min 21 s
